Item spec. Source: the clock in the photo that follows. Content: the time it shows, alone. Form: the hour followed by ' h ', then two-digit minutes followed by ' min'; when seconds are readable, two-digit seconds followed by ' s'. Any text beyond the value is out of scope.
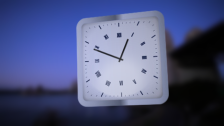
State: 12 h 49 min
